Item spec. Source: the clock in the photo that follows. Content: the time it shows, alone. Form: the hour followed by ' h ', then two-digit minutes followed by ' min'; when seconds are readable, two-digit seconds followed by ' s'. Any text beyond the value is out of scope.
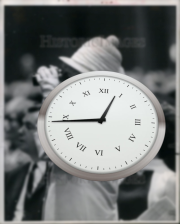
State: 12 h 44 min
